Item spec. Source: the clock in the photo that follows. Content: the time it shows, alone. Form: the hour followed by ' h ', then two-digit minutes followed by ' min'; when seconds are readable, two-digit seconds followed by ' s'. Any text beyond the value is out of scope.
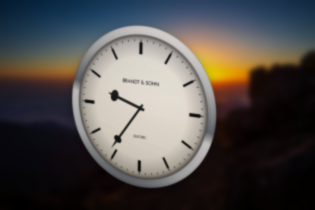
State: 9 h 36 min
